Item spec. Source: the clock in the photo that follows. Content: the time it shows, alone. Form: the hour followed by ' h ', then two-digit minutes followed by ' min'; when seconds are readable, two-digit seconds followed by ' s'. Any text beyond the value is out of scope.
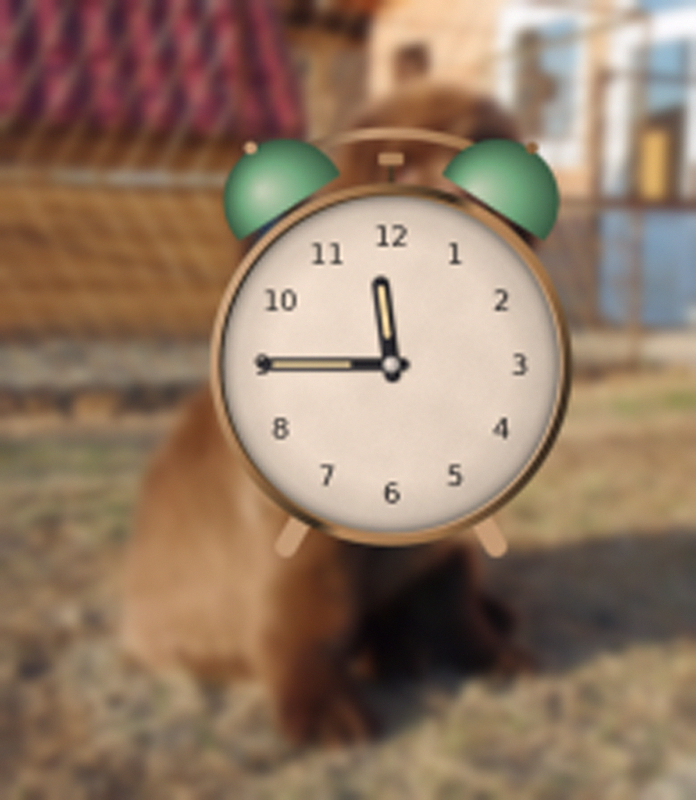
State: 11 h 45 min
